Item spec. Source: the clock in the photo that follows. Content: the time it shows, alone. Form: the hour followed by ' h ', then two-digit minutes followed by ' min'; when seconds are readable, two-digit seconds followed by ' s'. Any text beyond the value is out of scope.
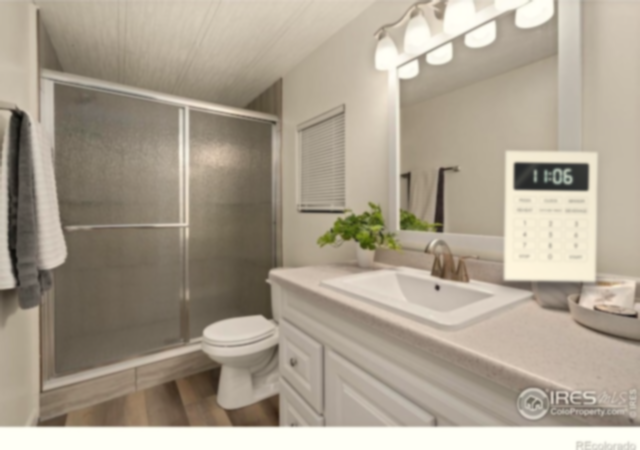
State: 11 h 06 min
